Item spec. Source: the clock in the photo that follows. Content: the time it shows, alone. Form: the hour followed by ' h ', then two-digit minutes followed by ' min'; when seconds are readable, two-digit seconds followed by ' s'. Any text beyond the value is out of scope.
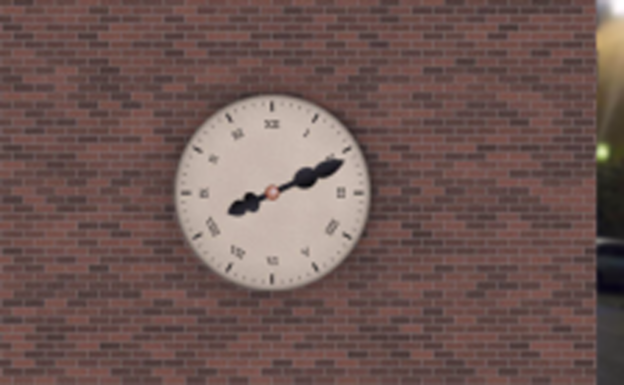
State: 8 h 11 min
